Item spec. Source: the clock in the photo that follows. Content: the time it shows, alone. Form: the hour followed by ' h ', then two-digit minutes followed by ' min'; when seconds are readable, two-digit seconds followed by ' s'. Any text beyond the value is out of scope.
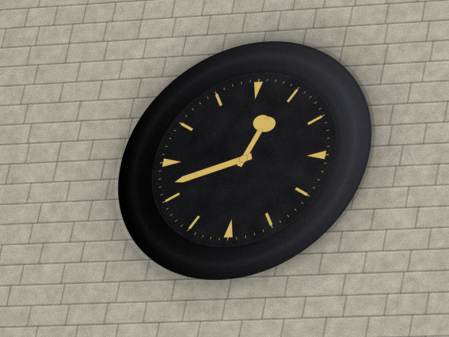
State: 12 h 42 min
